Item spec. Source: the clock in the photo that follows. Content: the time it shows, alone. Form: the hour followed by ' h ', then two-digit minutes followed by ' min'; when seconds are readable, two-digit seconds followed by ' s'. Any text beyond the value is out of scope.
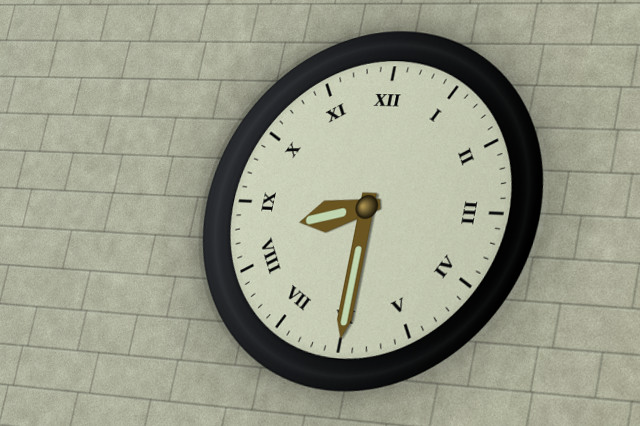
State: 8 h 30 min
